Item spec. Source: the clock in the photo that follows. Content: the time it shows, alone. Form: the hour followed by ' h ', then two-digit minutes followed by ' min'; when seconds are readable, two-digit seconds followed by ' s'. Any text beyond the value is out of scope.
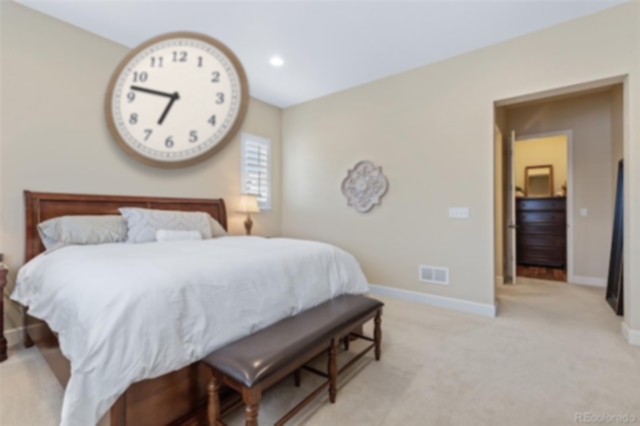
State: 6 h 47 min
